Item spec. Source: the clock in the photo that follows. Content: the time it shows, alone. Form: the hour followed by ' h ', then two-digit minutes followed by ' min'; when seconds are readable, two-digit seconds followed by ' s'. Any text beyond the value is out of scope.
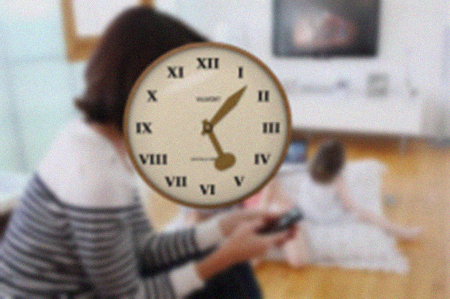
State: 5 h 07 min
